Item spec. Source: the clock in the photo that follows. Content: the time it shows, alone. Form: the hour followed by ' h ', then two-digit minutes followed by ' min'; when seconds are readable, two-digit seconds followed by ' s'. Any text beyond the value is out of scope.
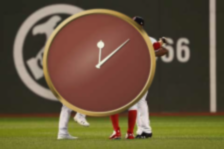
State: 12 h 08 min
